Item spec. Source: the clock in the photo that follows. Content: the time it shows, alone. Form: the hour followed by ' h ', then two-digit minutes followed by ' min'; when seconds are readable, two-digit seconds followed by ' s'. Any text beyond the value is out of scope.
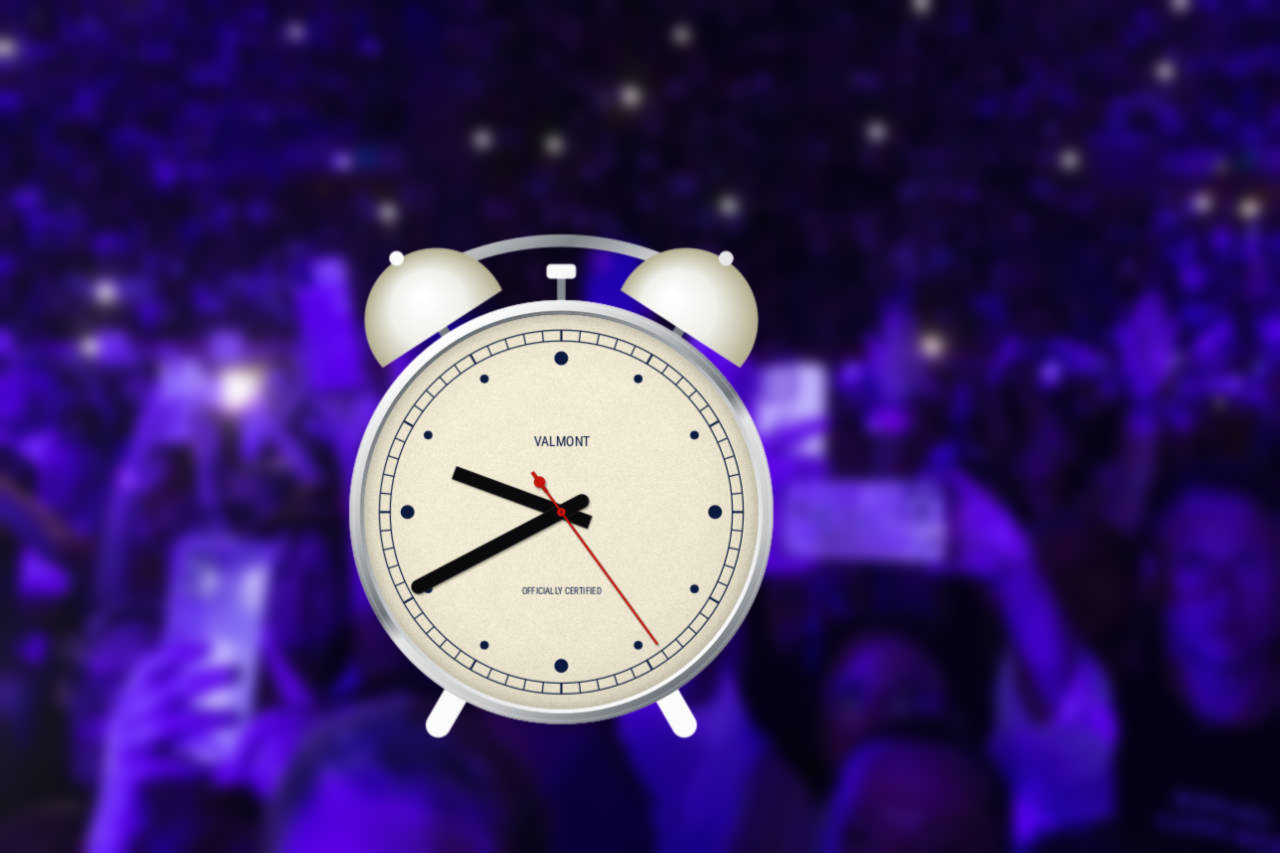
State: 9 h 40 min 24 s
